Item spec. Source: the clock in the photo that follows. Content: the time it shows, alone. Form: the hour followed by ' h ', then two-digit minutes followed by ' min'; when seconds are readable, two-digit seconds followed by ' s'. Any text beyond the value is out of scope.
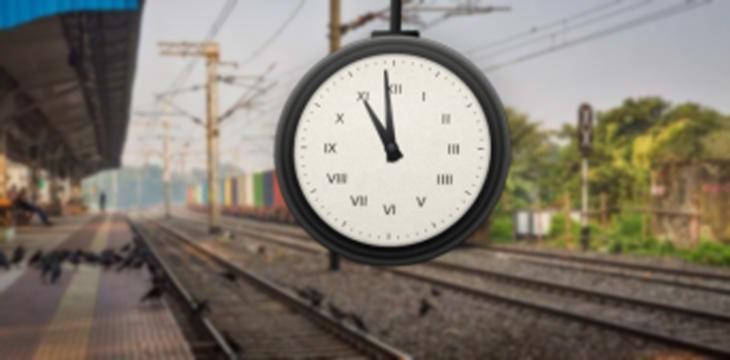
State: 10 h 59 min
